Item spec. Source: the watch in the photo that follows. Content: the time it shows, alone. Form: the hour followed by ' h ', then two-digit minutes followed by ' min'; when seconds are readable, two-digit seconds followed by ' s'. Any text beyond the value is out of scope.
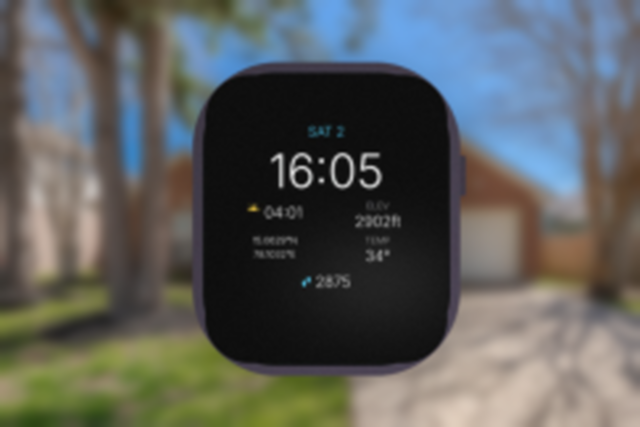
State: 16 h 05 min
